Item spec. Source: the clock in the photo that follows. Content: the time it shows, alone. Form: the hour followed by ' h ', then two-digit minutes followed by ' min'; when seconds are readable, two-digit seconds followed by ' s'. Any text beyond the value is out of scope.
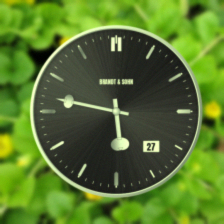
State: 5 h 47 min
